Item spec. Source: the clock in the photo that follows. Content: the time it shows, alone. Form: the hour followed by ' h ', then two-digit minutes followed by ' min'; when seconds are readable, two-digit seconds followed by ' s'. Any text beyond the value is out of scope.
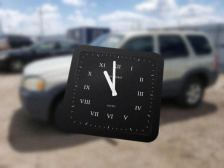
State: 10 h 59 min
